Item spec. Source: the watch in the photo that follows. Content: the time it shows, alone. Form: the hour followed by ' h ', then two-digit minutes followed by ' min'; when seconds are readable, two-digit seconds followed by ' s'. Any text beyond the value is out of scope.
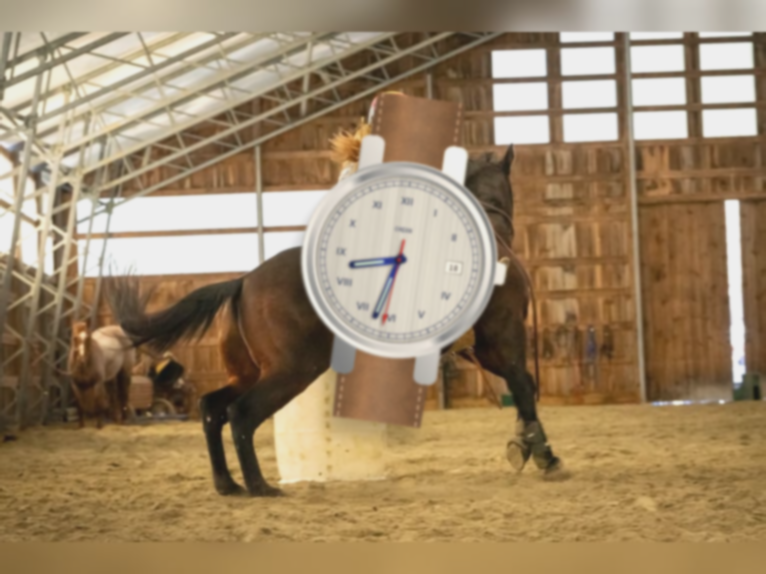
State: 8 h 32 min 31 s
